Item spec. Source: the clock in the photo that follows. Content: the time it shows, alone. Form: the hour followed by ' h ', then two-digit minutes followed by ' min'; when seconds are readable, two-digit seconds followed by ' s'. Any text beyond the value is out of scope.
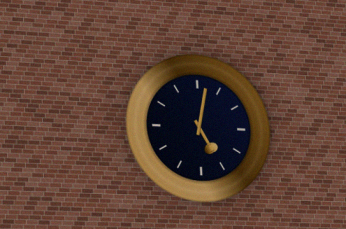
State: 5 h 02 min
